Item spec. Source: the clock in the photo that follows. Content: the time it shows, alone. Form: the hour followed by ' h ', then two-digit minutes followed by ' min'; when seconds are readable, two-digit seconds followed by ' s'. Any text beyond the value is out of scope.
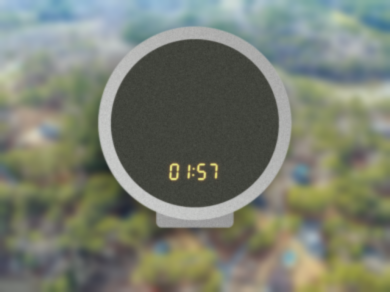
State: 1 h 57 min
